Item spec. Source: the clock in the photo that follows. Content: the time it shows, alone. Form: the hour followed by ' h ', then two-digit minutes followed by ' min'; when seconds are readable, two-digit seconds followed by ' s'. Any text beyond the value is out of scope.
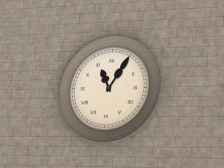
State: 11 h 05 min
